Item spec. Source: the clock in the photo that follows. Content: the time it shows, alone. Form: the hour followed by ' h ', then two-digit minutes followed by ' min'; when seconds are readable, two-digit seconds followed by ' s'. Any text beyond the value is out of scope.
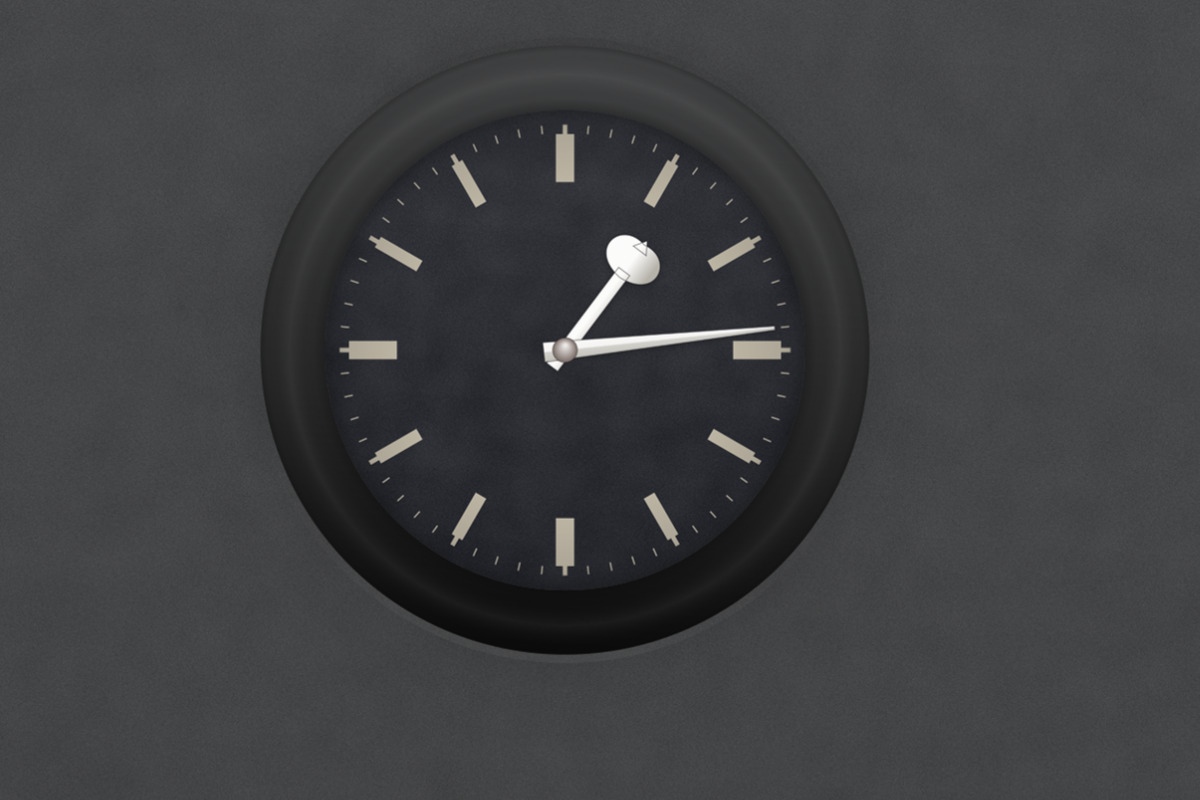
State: 1 h 14 min
